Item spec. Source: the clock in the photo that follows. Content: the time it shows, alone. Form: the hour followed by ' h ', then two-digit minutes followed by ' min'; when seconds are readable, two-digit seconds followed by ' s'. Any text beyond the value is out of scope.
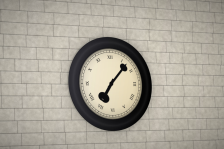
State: 7 h 07 min
